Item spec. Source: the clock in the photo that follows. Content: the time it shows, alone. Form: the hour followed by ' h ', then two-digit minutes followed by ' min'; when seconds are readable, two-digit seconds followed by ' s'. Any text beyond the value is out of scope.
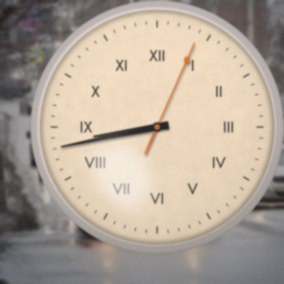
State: 8 h 43 min 04 s
